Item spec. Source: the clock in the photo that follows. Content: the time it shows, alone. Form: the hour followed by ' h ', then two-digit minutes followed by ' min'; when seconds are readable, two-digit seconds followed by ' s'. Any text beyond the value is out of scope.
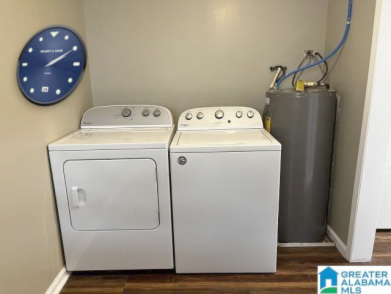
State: 2 h 10 min
